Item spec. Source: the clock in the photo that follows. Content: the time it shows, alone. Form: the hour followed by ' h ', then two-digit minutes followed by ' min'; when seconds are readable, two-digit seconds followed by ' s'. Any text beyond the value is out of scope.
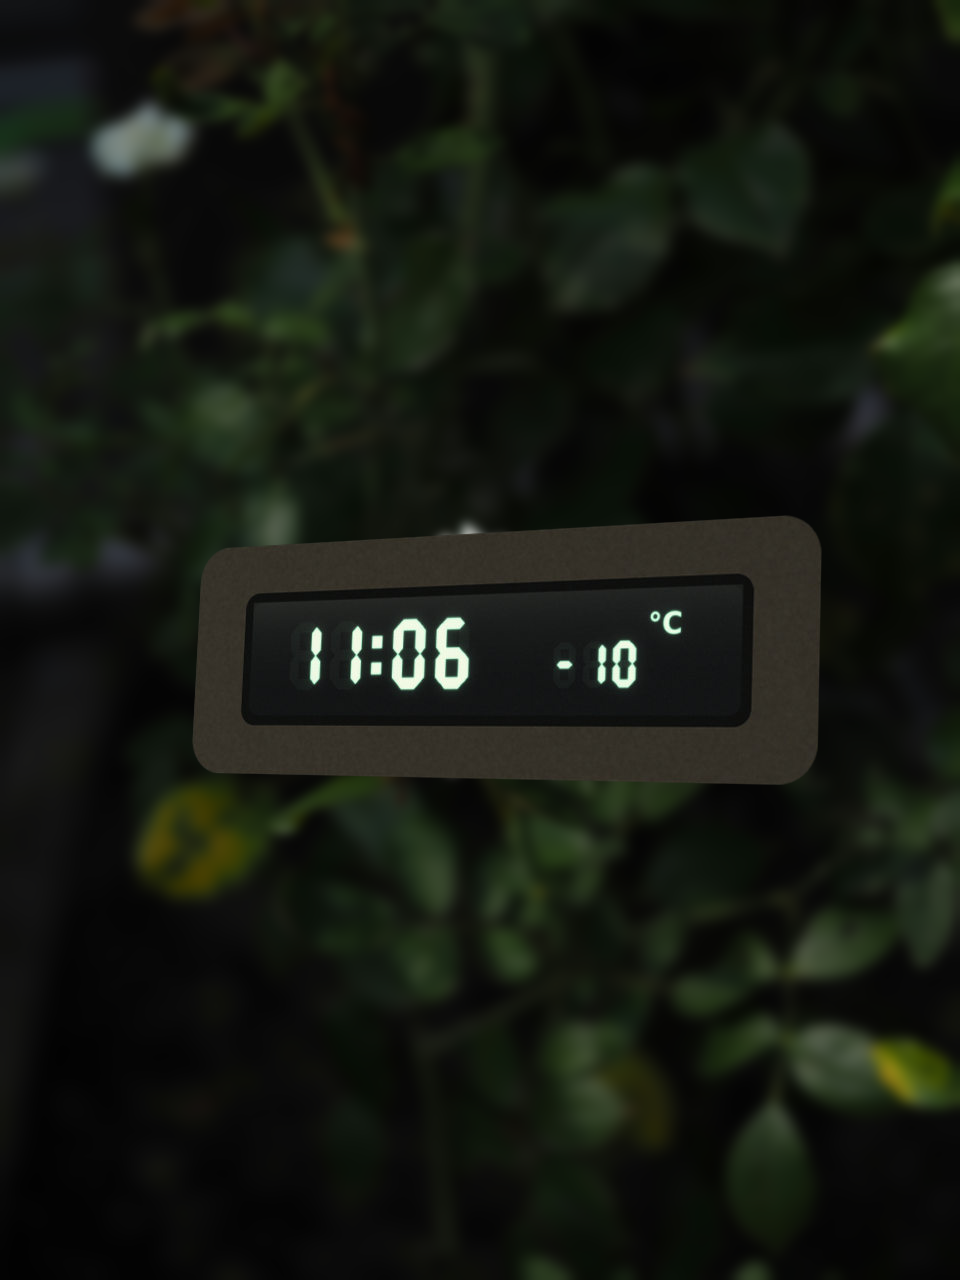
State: 11 h 06 min
